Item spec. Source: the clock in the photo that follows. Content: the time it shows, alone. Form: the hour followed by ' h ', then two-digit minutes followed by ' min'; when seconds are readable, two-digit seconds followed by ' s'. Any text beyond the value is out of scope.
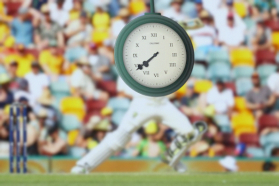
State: 7 h 39 min
